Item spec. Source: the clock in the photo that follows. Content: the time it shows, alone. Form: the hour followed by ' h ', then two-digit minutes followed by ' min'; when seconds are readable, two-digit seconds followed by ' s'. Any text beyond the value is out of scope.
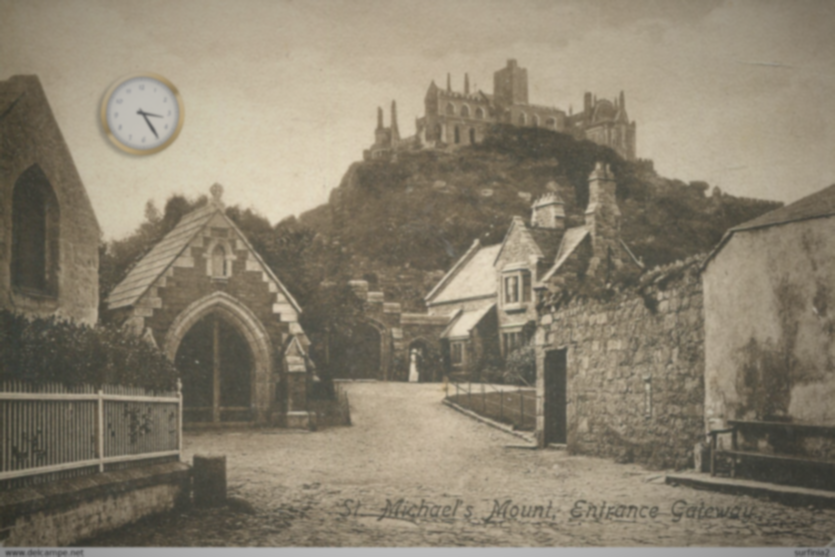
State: 3 h 25 min
